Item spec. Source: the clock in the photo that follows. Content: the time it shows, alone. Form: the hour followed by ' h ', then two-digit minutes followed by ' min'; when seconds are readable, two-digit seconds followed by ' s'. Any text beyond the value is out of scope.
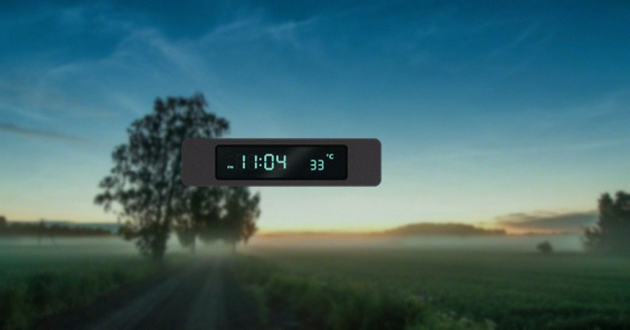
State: 11 h 04 min
